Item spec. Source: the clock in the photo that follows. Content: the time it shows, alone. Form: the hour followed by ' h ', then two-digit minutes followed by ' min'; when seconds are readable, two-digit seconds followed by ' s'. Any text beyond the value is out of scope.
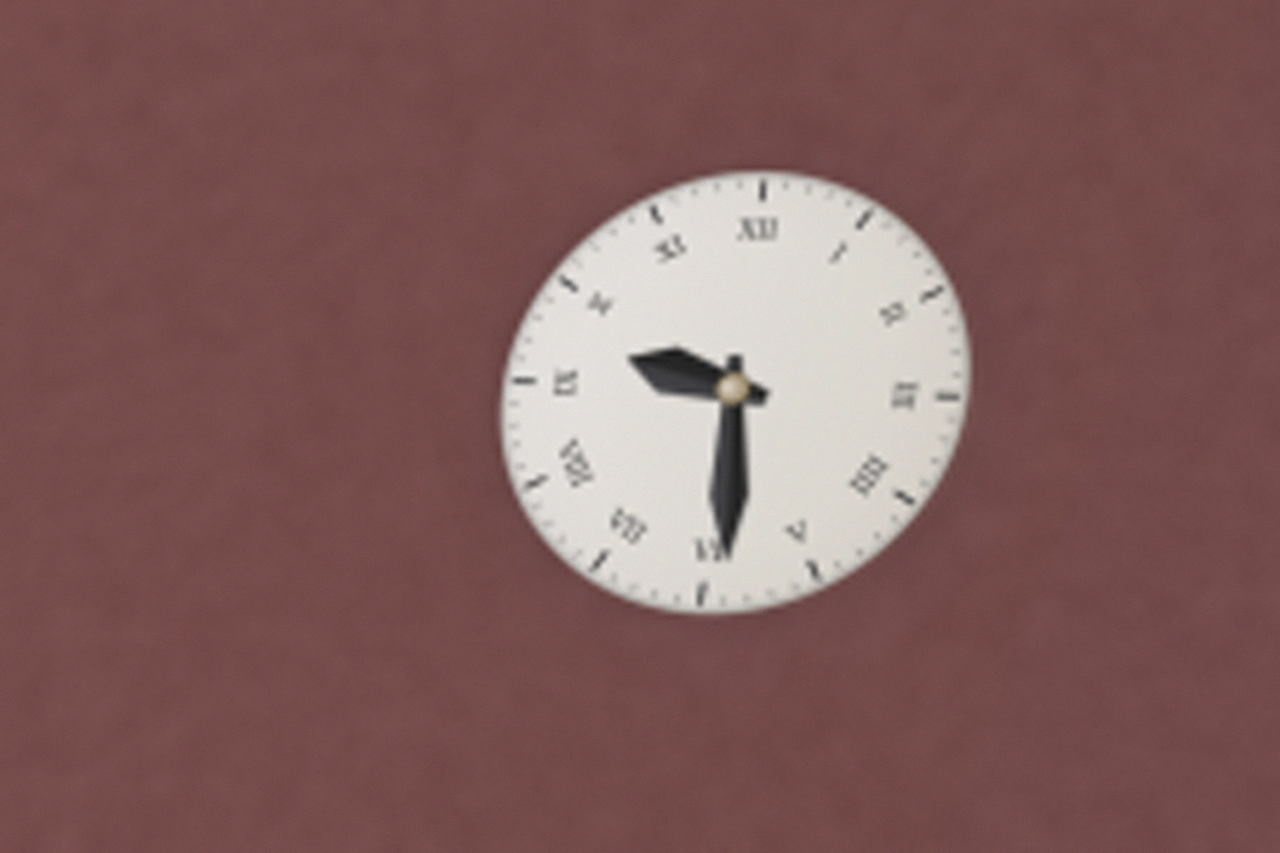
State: 9 h 29 min
